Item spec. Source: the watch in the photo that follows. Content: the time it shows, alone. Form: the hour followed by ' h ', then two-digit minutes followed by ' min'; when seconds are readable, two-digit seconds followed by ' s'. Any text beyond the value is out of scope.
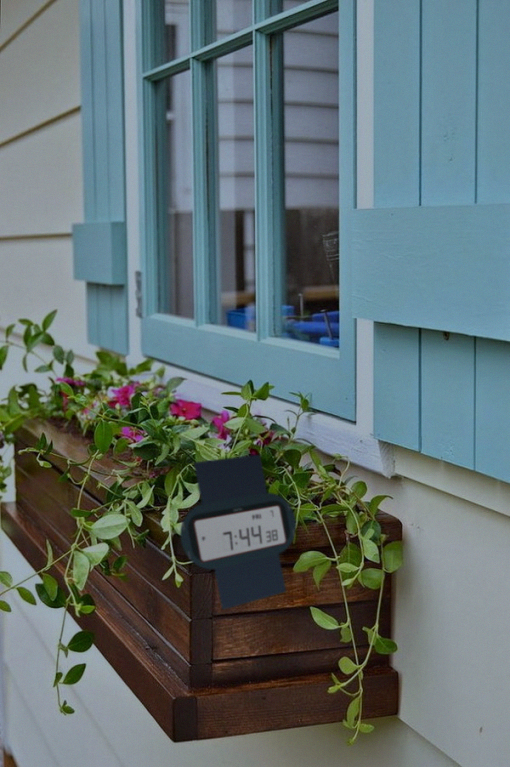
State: 7 h 44 min 38 s
